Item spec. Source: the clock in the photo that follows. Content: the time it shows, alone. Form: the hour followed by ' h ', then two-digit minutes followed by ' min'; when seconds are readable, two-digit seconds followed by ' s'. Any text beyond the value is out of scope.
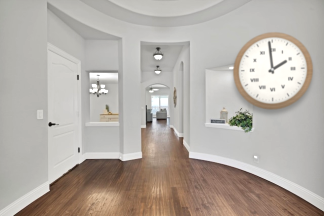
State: 1 h 59 min
